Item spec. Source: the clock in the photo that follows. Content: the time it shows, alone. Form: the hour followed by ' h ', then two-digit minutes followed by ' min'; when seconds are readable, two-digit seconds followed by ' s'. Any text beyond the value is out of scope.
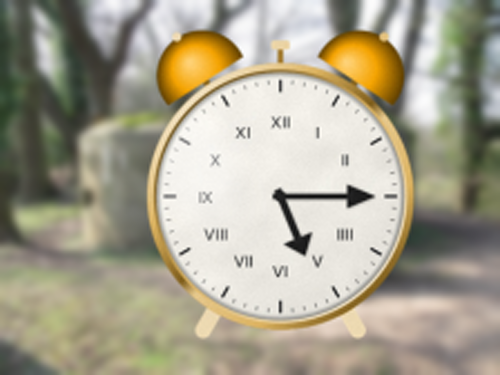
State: 5 h 15 min
